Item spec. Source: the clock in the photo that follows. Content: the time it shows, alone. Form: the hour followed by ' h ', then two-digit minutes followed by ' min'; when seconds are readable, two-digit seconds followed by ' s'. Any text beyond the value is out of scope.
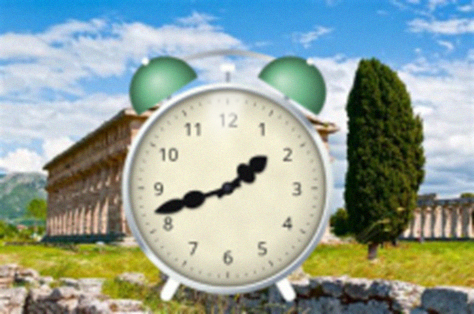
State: 1 h 42 min
